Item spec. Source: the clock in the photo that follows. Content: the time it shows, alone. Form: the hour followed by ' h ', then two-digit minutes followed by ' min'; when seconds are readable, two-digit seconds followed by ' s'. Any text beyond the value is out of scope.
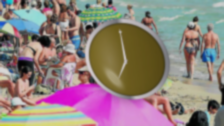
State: 7 h 00 min
